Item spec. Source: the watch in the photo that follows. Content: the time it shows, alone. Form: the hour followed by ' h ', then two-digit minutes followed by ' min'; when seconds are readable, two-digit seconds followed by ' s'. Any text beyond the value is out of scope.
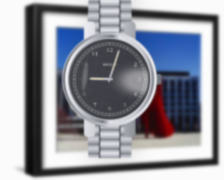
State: 9 h 03 min
